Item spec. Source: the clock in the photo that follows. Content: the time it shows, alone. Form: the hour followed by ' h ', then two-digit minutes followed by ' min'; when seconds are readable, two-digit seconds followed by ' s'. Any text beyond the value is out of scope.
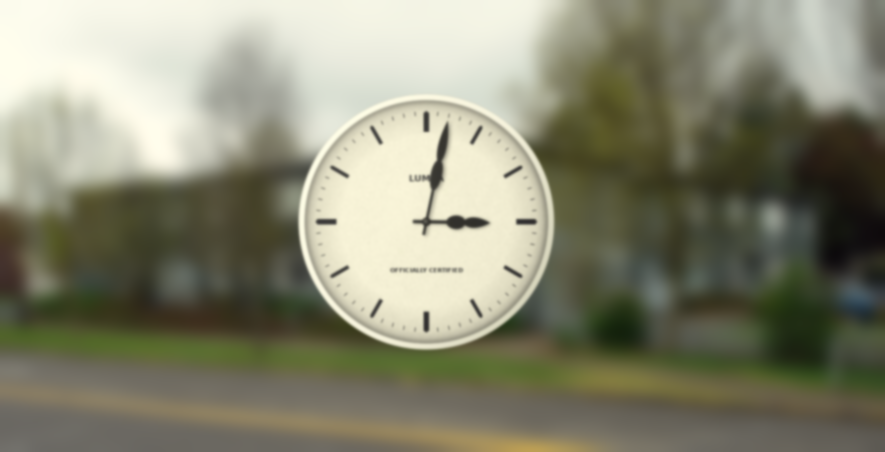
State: 3 h 02 min
